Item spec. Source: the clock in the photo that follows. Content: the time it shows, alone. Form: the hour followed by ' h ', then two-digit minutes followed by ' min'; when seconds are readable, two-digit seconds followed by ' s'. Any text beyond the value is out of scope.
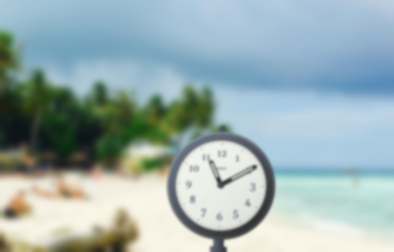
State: 11 h 10 min
